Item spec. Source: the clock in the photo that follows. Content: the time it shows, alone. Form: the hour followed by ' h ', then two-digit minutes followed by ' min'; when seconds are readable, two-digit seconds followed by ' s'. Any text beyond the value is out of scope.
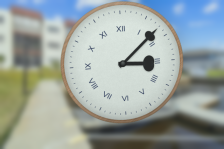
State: 3 h 08 min
